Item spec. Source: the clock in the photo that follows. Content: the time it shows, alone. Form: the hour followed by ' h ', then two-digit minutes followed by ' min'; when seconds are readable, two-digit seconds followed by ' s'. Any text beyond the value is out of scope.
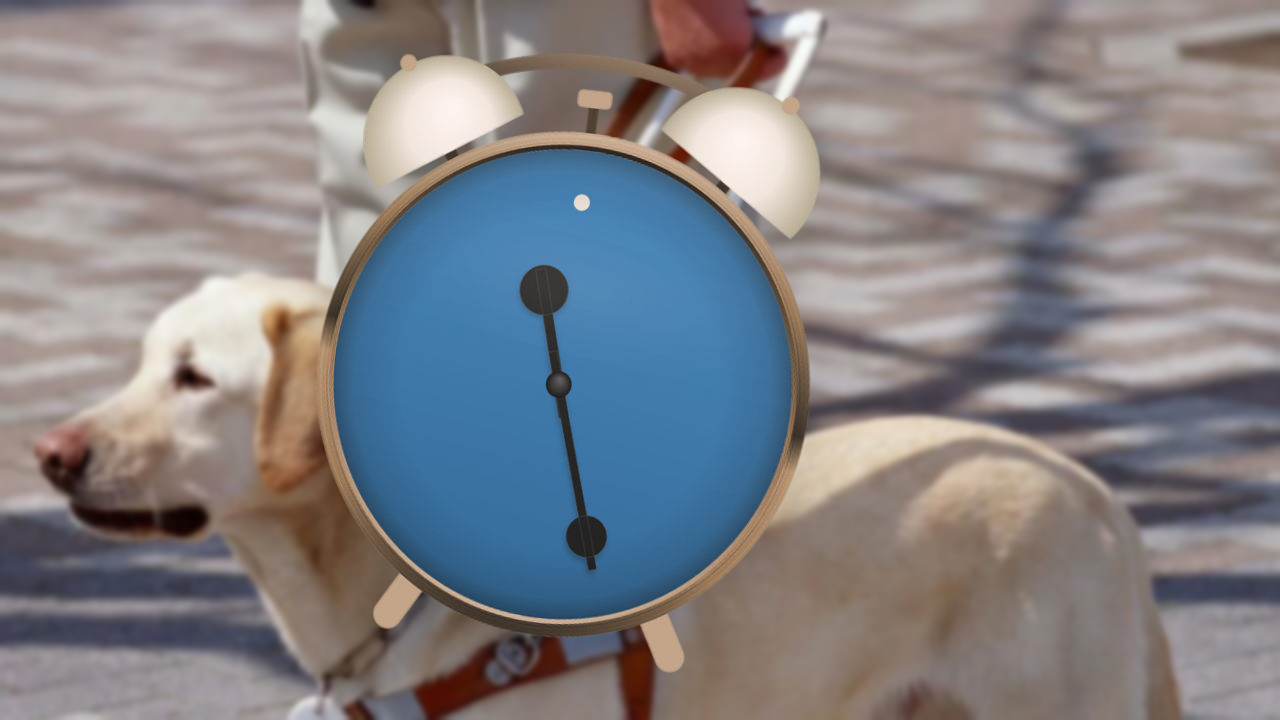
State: 11 h 27 min
